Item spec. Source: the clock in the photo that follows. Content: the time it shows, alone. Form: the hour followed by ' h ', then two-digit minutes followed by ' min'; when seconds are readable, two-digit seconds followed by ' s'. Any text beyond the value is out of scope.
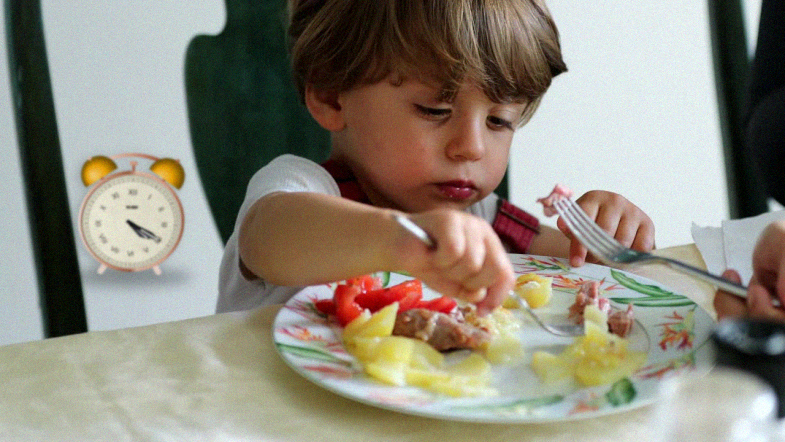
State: 4 h 20 min
